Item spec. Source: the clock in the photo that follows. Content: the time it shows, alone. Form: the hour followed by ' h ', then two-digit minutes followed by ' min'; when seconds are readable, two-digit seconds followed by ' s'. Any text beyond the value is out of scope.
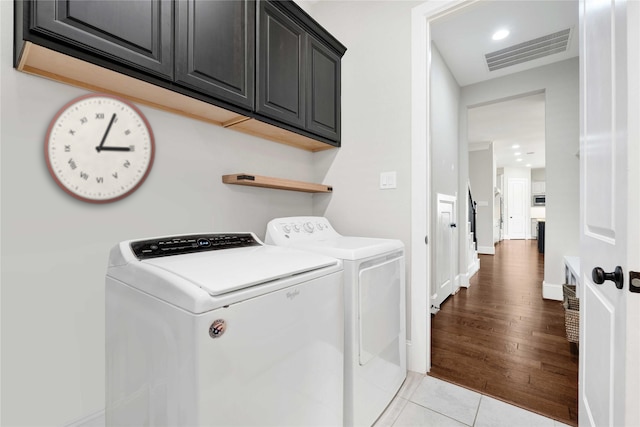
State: 3 h 04 min
